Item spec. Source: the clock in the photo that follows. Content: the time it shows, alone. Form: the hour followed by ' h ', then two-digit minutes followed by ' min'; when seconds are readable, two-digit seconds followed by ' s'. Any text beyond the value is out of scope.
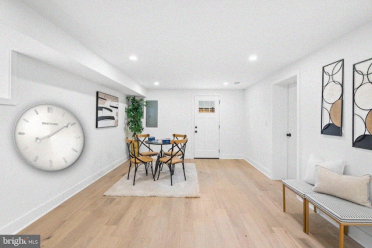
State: 8 h 09 min
